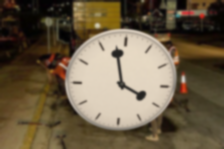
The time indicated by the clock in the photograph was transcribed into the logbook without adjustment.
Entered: 3:58
